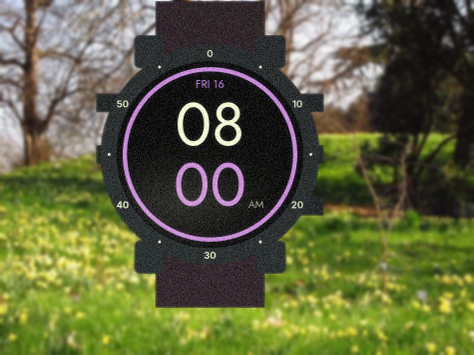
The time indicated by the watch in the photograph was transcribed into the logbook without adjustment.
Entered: 8:00
